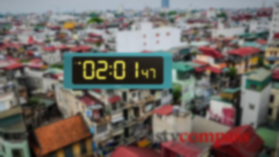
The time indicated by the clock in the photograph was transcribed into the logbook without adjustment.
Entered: 2:01
